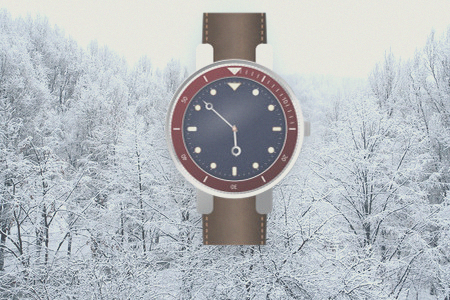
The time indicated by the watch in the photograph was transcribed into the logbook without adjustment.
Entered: 5:52
